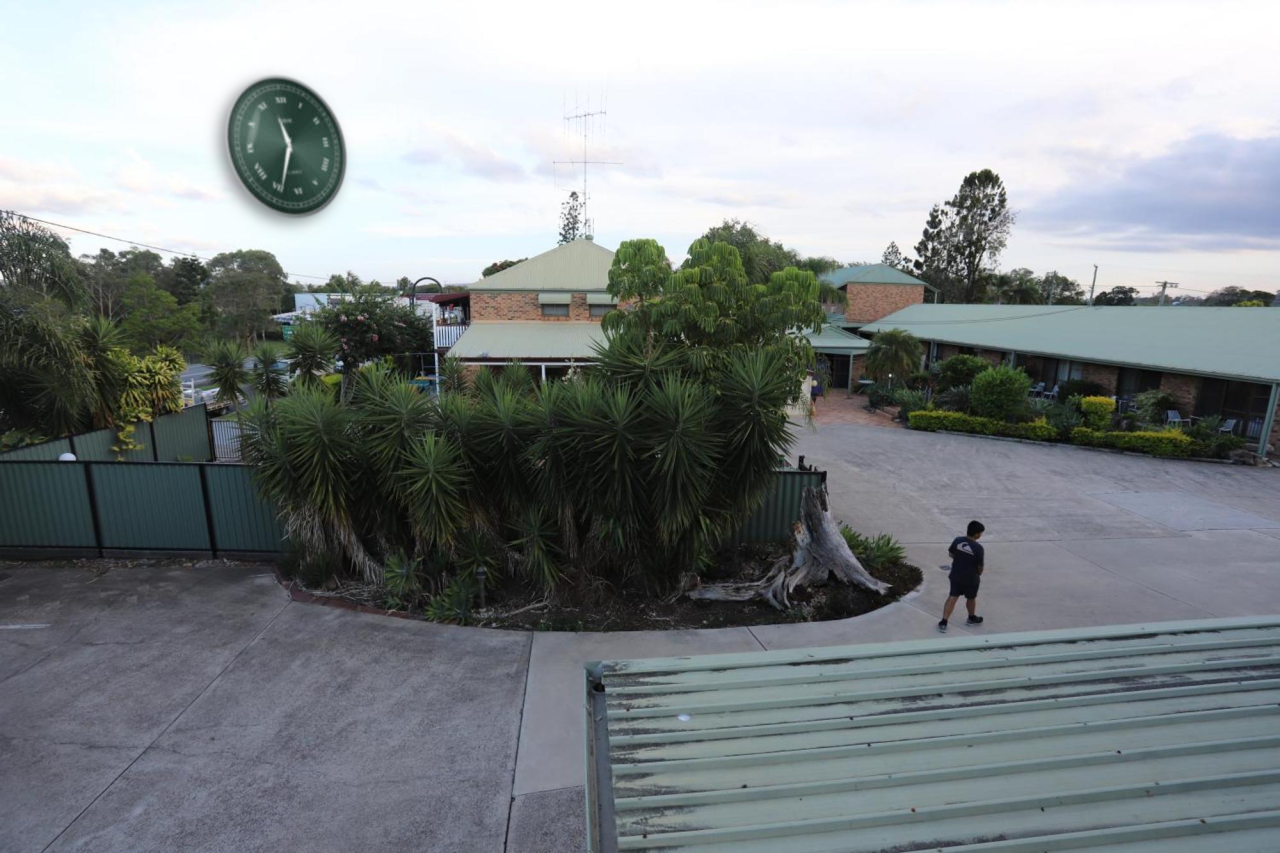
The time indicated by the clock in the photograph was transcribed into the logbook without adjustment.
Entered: 11:34
